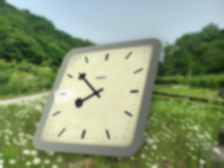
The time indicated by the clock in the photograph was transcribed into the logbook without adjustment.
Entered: 7:52
